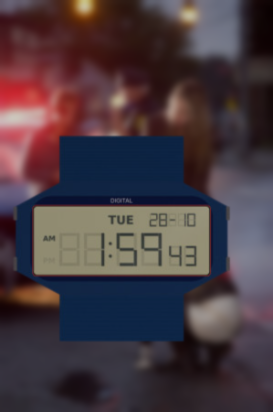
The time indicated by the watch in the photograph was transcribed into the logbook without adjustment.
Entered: 1:59:43
